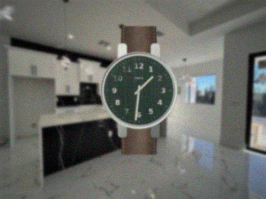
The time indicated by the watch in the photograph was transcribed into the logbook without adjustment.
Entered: 1:31
